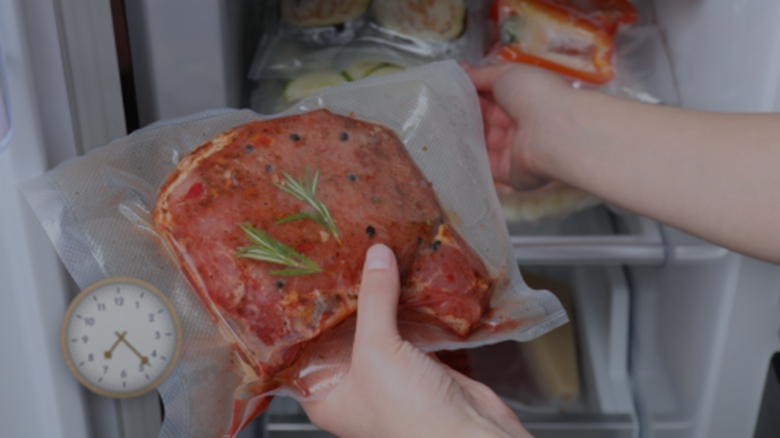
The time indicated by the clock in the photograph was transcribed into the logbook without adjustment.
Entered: 7:23
